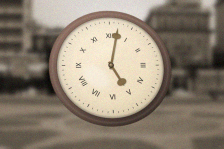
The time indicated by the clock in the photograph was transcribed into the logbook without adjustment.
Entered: 5:02
